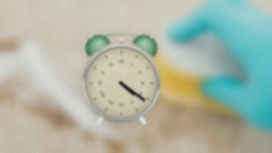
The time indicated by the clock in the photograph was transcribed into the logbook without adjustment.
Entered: 4:21
